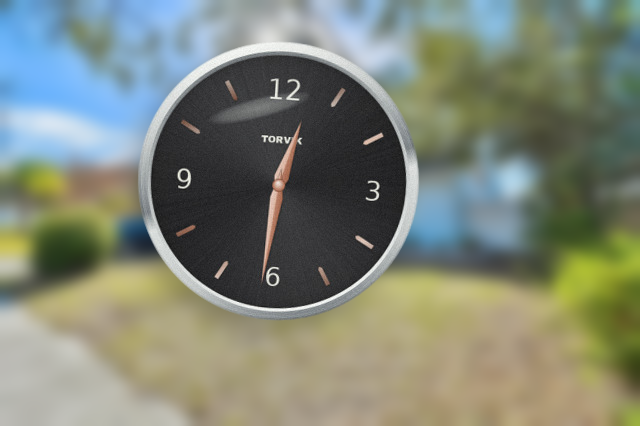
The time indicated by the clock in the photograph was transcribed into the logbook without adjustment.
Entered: 12:31
